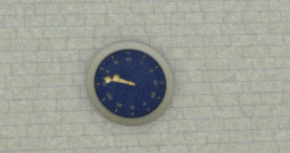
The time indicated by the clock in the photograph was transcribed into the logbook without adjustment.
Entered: 9:47
